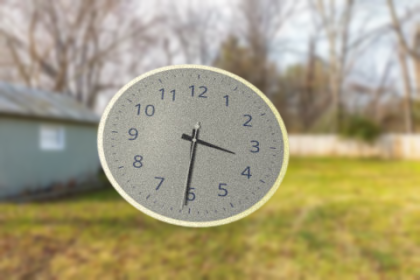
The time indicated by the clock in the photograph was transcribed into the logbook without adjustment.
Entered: 3:30:31
